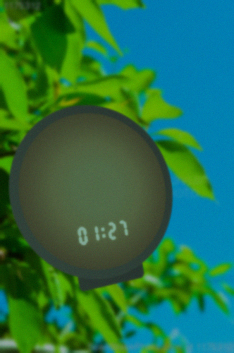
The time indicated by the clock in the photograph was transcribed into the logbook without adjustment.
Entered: 1:27
